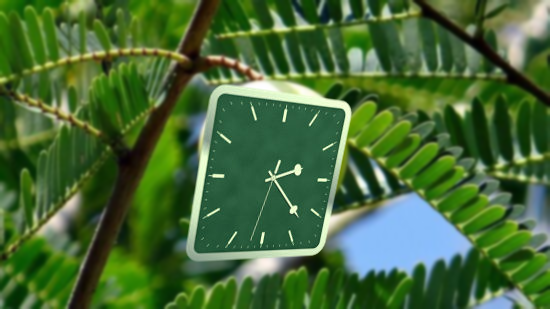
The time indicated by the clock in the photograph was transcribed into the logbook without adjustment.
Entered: 2:22:32
